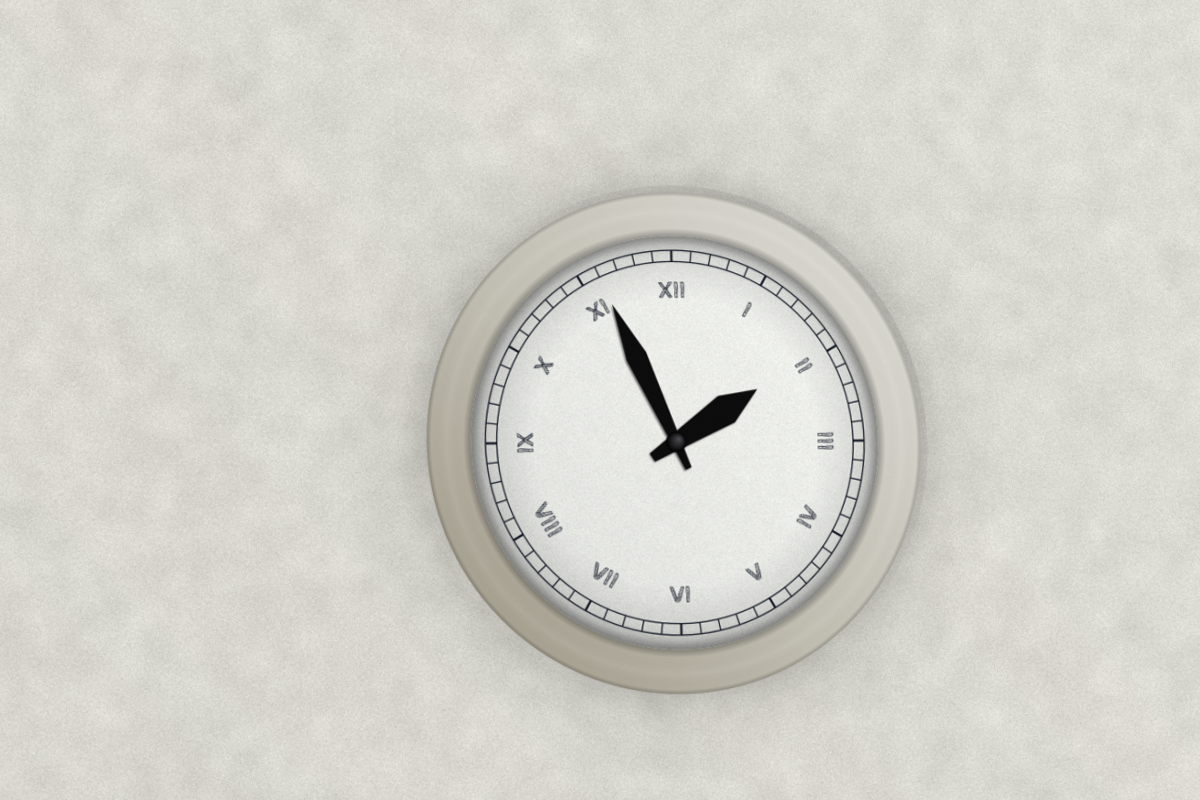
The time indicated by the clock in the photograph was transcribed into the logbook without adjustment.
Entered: 1:56
